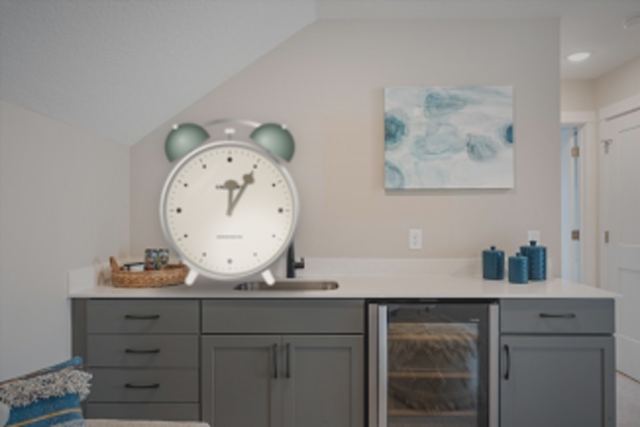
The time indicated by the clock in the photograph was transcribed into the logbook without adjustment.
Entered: 12:05
